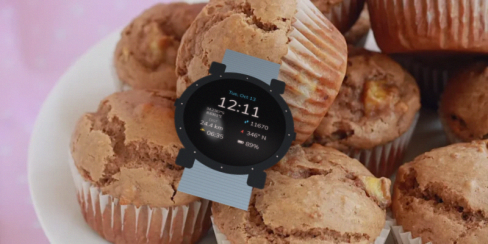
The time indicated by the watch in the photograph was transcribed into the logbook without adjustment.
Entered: 12:11
